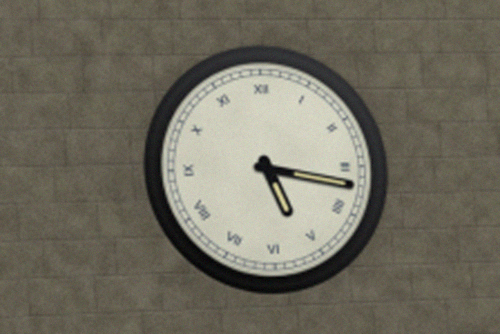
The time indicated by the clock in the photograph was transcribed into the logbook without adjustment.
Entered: 5:17
